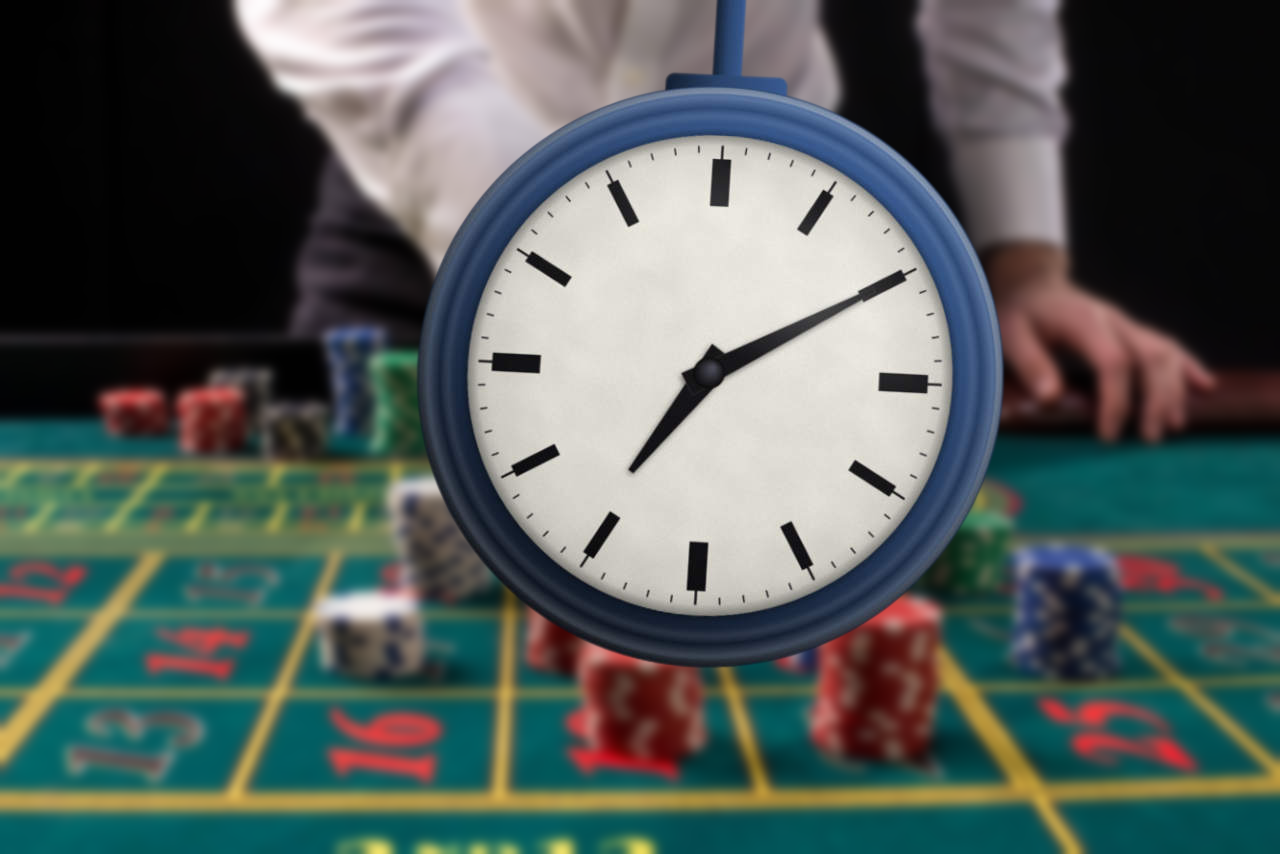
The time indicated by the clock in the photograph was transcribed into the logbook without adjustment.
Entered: 7:10
